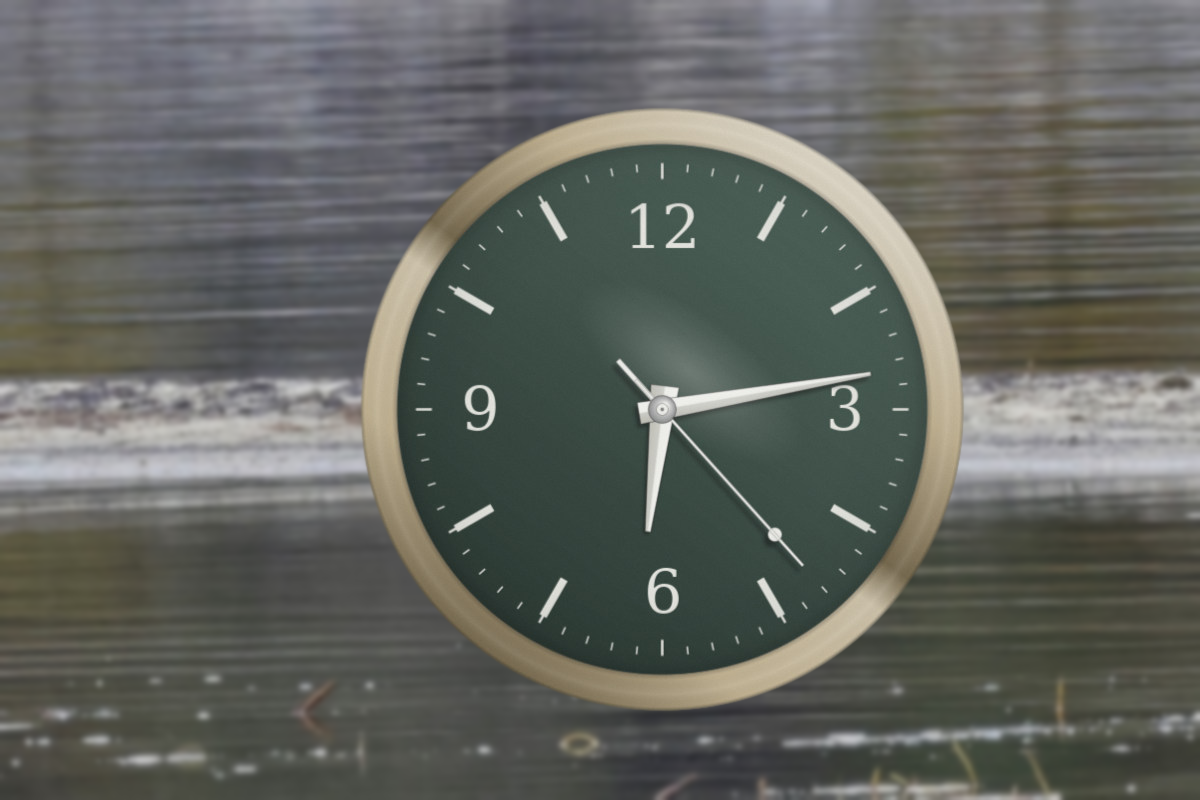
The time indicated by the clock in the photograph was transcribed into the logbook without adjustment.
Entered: 6:13:23
